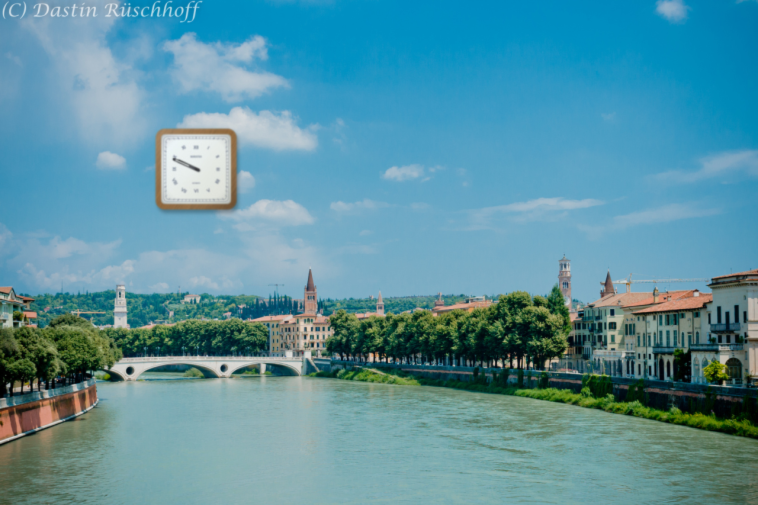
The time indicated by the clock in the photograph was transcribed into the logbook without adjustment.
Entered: 9:49
